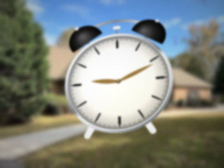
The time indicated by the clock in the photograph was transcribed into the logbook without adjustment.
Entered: 9:11
